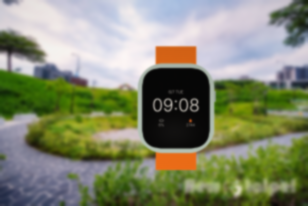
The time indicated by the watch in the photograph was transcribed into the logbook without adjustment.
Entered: 9:08
